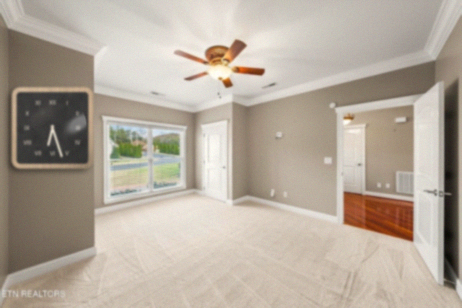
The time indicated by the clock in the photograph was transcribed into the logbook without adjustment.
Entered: 6:27
